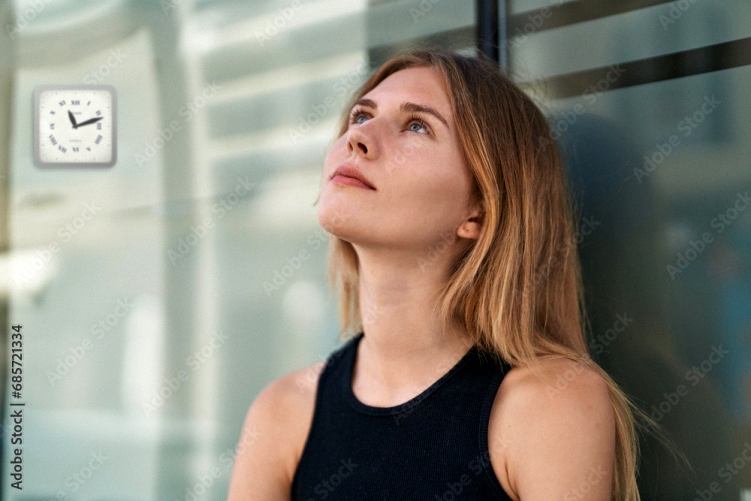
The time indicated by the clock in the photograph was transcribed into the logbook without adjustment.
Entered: 11:12
